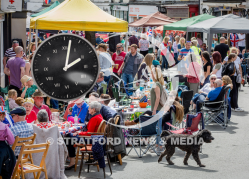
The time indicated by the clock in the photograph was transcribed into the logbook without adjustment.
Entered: 2:02
